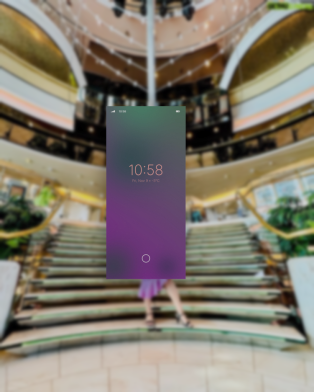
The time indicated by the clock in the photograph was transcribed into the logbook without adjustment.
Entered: 10:58
